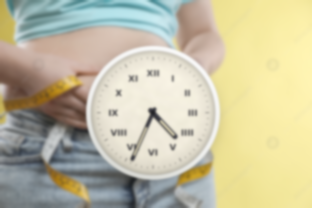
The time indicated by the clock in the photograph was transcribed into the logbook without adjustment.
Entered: 4:34
